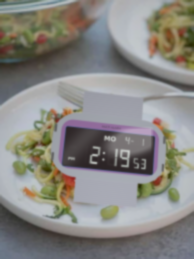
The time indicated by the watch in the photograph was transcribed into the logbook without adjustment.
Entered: 2:19:53
